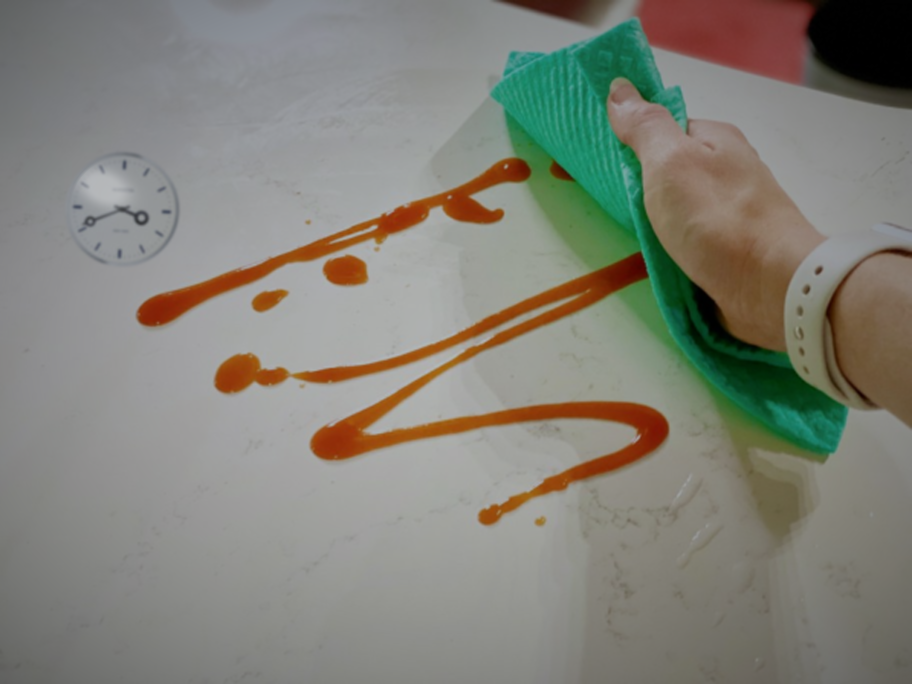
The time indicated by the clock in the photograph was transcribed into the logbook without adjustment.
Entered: 3:41
